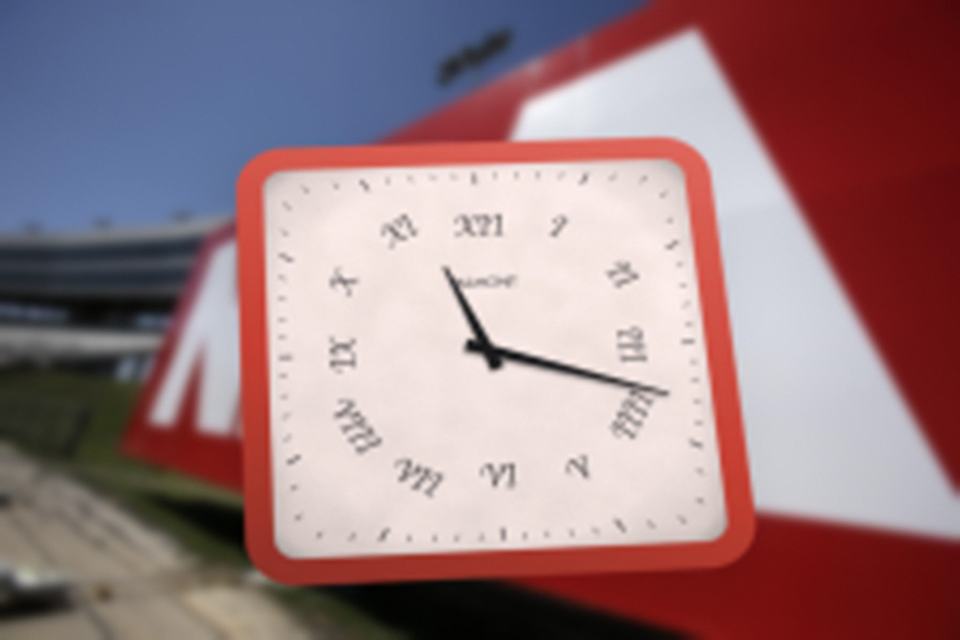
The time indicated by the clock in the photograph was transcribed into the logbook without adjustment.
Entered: 11:18
